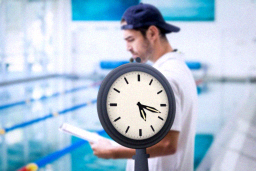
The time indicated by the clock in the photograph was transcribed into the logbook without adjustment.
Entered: 5:18
